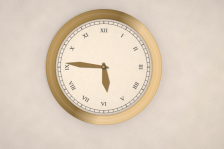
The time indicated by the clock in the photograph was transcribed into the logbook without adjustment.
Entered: 5:46
